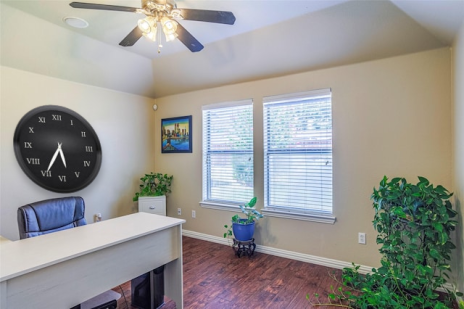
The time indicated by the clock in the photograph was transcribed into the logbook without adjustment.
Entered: 5:35
